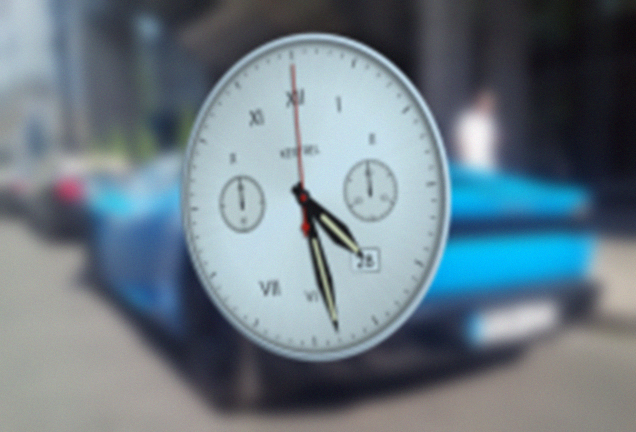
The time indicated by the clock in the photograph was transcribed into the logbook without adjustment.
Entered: 4:28
